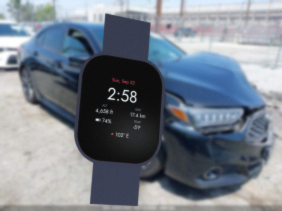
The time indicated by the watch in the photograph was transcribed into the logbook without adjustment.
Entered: 2:58
